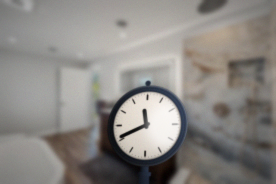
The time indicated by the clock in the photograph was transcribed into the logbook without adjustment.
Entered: 11:41
